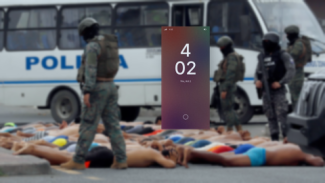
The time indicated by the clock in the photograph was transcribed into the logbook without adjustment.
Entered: 4:02
